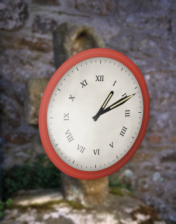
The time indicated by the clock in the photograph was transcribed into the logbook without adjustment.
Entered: 1:11
